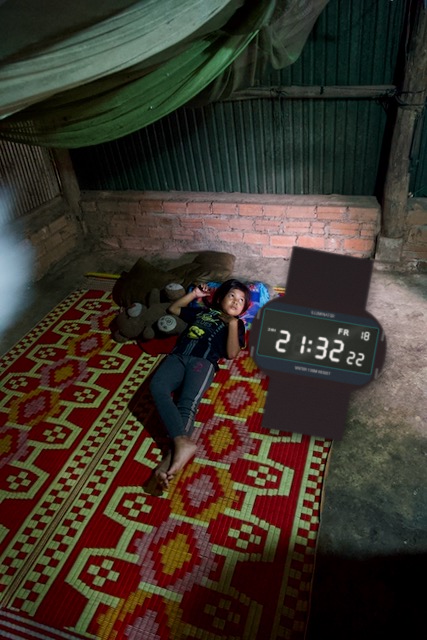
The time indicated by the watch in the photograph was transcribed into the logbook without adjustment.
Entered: 21:32:22
